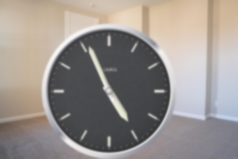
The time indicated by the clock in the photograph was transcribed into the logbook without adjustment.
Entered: 4:56
